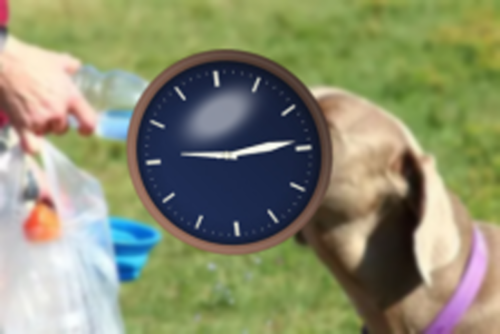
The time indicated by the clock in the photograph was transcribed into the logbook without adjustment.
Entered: 9:14
